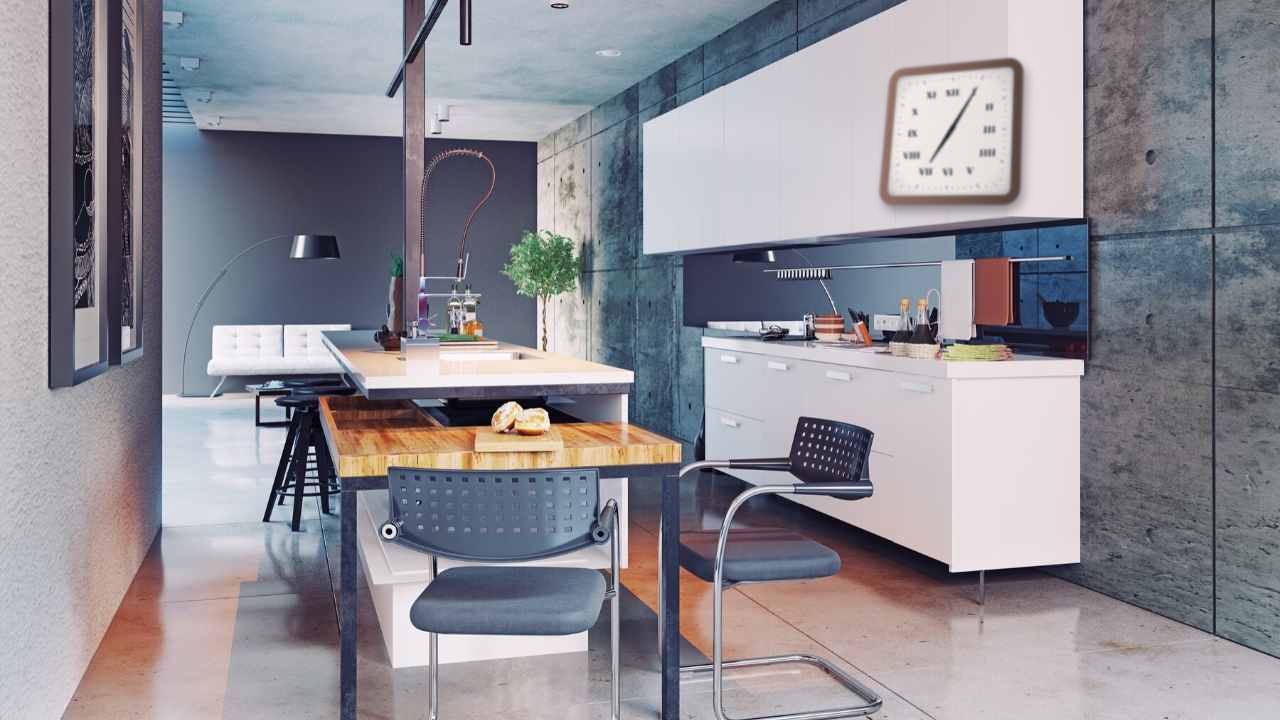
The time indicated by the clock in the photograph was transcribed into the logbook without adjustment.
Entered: 7:05
